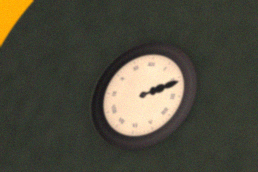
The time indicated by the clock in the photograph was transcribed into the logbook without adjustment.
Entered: 2:11
